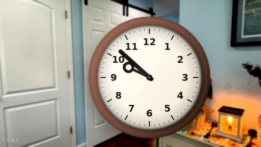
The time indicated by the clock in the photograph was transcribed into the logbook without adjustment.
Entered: 9:52
